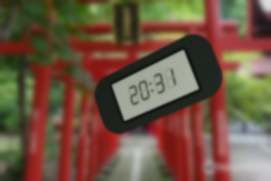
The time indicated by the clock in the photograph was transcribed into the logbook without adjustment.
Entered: 20:31
